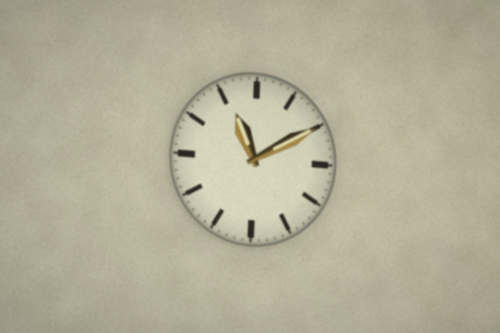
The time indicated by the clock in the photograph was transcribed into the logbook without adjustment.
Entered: 11:10
